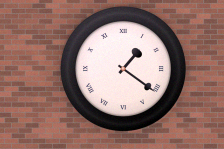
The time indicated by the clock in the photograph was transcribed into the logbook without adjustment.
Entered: 1:21
